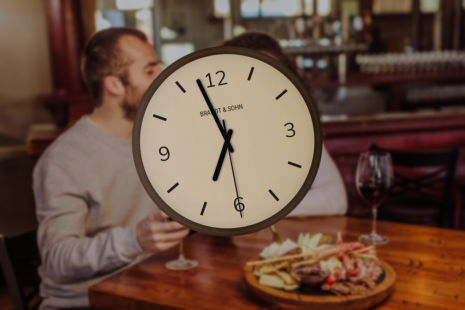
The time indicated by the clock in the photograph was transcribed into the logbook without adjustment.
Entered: 6:57:30
